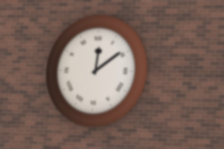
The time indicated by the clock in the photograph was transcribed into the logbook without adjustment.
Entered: 12:09
